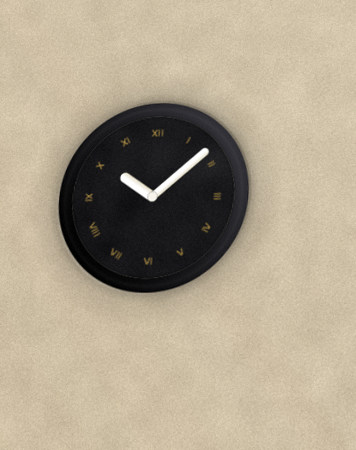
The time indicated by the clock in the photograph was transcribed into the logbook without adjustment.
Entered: 10:08
